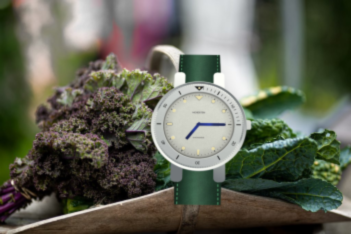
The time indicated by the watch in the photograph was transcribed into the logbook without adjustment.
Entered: 7:15
